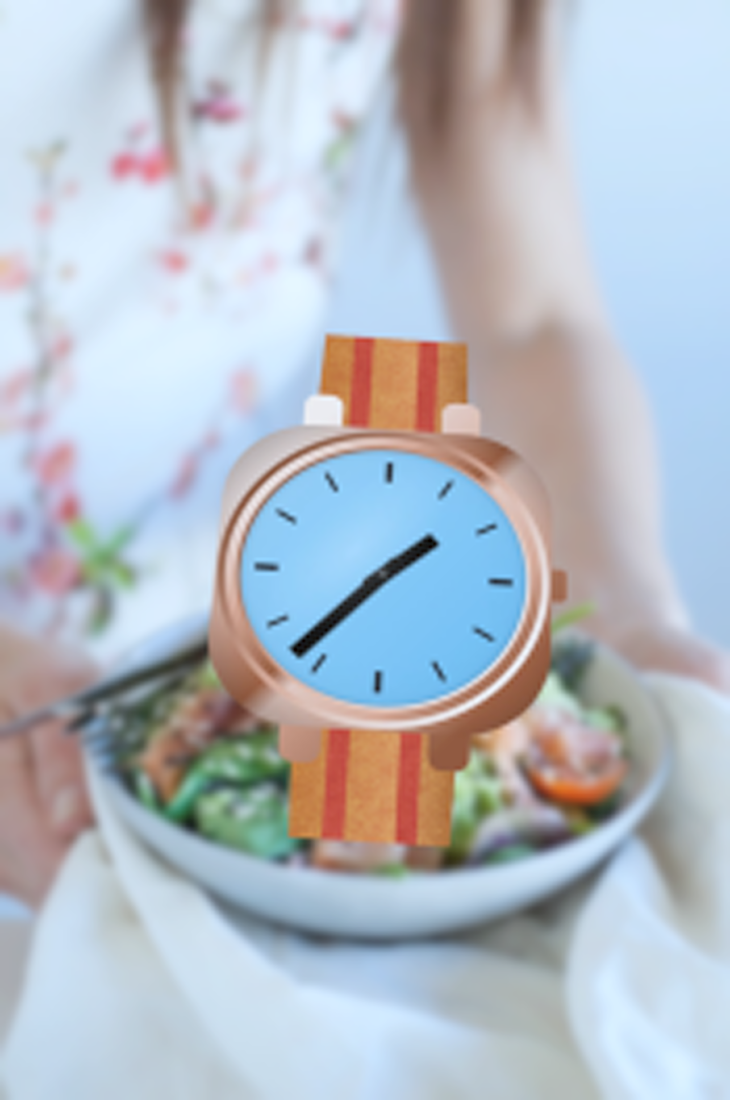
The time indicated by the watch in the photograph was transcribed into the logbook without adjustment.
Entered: 1:37
